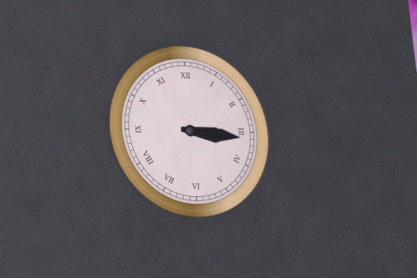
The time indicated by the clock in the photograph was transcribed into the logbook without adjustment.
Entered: 3:16
